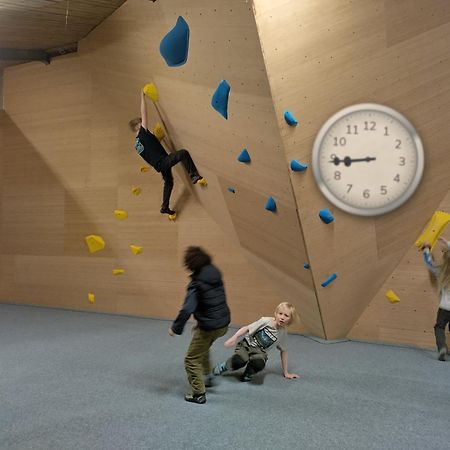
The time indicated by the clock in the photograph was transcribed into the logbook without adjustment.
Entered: 8:44
